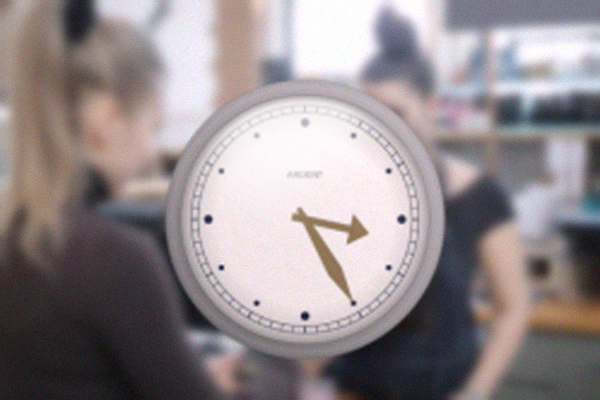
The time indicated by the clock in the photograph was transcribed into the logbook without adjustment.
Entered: 3:25
